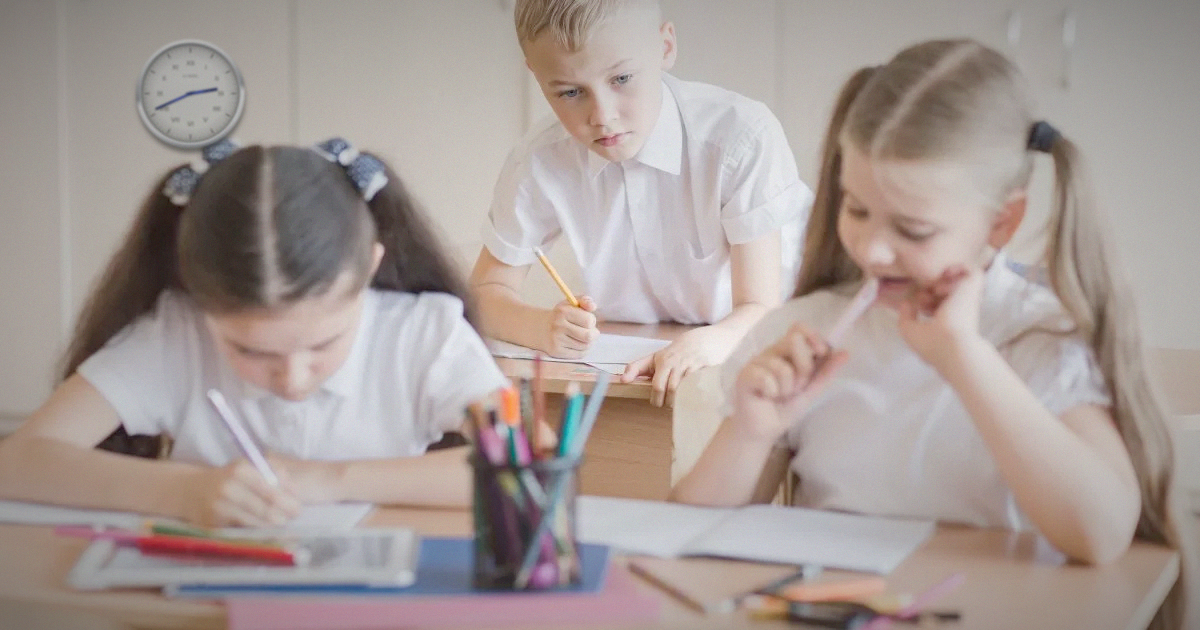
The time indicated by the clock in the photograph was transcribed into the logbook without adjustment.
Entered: 2:41
